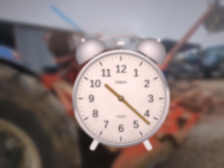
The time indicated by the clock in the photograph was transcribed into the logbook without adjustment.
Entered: 10:22
